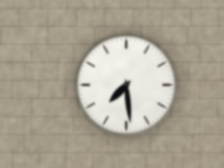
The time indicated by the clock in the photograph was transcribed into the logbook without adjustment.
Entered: 7:29
